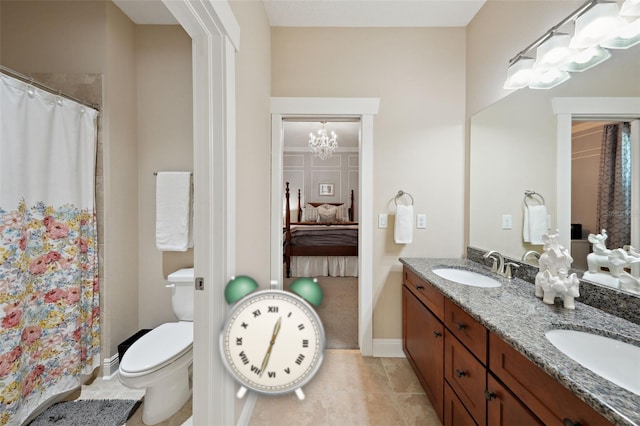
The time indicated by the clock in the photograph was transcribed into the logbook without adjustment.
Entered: 12:33
